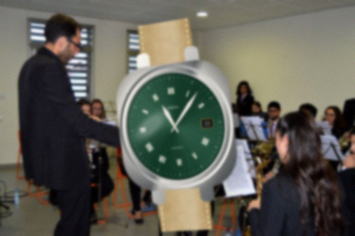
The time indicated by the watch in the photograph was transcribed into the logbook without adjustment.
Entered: 11:07
